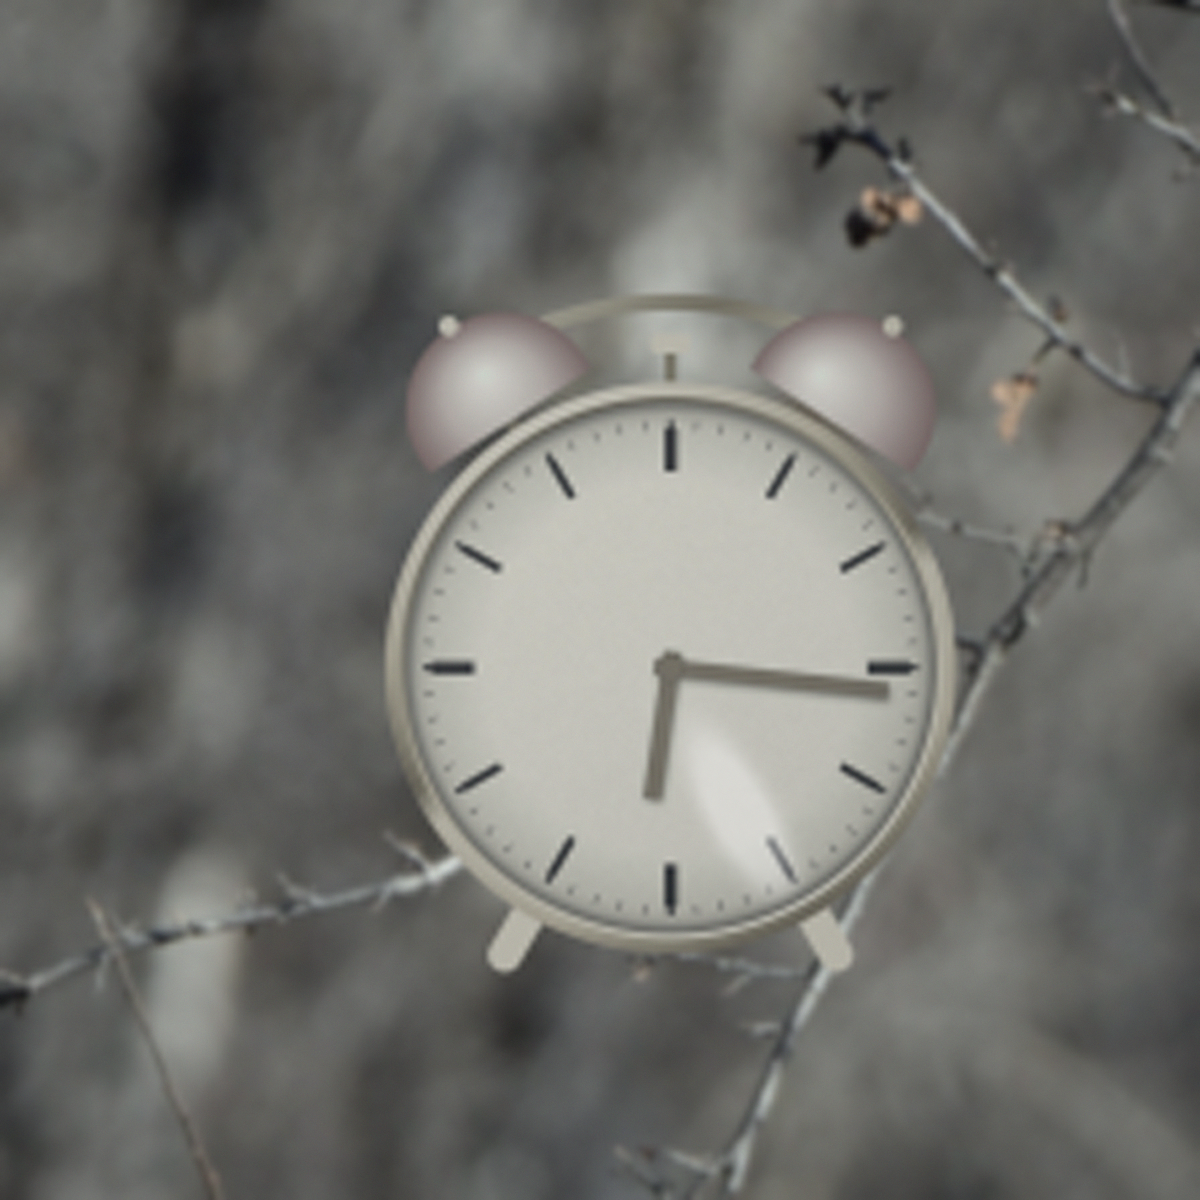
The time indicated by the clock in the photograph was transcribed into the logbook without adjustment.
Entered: 6:16
